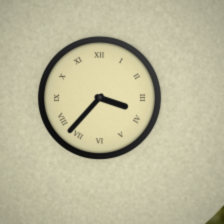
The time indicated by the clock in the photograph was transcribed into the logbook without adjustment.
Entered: 3:37
